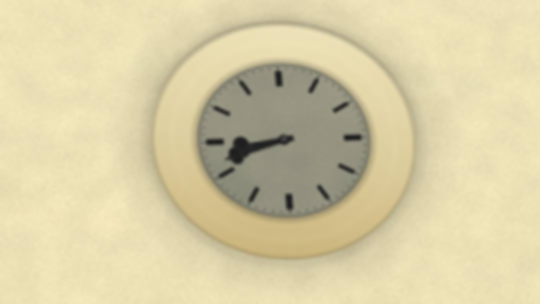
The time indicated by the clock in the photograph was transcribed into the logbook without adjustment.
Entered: 8:42
